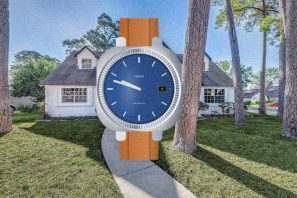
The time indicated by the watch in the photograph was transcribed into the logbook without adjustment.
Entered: 9:48
